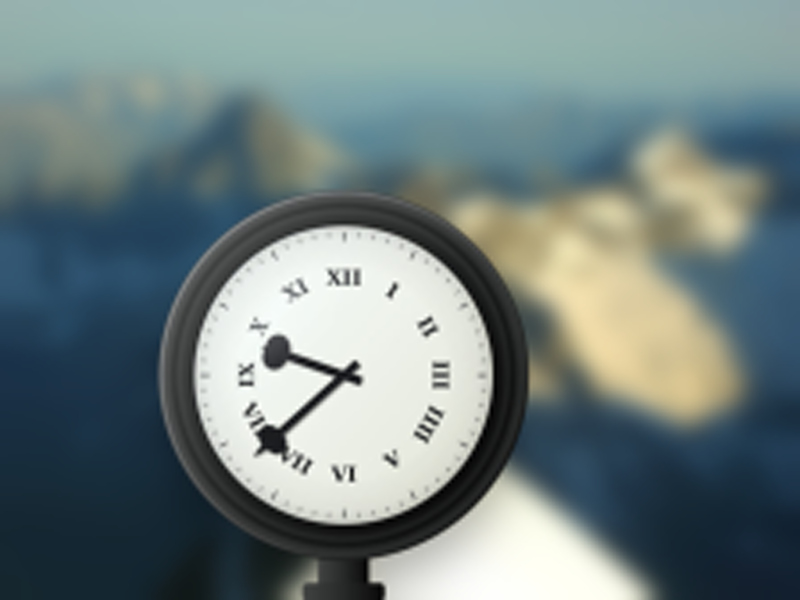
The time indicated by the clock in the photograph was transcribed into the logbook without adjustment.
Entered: 9:38
